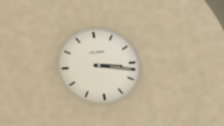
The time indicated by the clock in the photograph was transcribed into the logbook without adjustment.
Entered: 3:17
